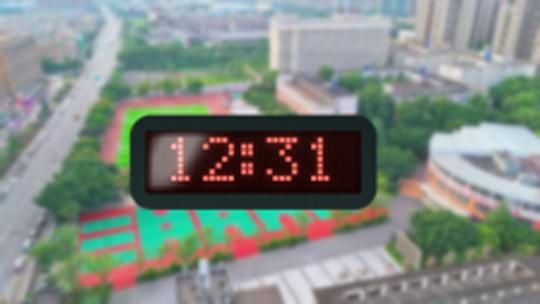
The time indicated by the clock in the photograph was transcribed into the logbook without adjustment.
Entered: 12:31
